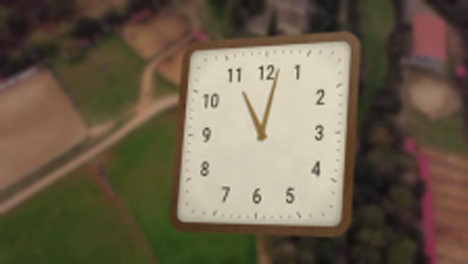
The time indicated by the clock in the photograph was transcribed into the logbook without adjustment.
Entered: 11:02
